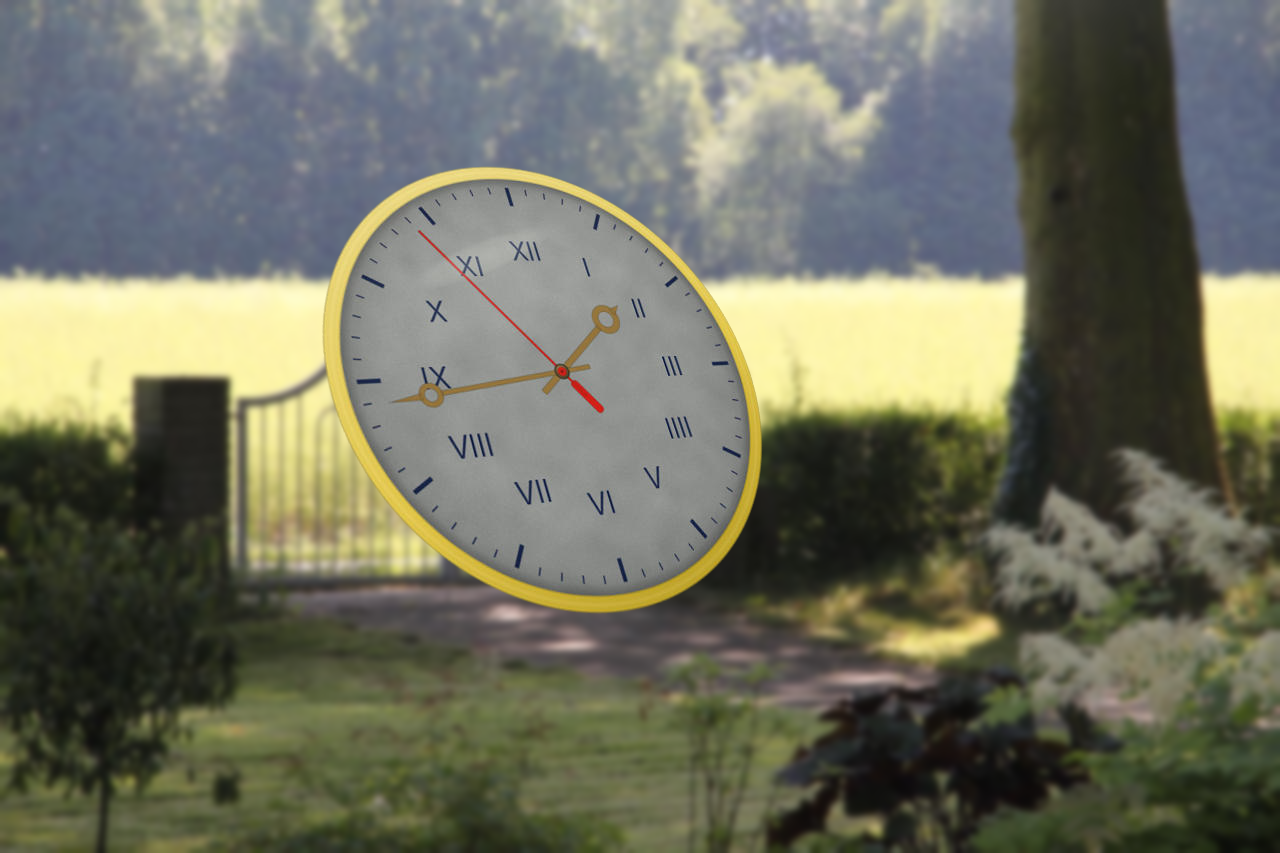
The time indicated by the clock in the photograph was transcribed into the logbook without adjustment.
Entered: 1:43:54
